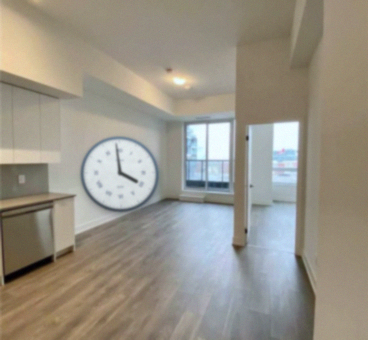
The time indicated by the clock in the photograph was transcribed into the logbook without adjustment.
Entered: 3:59
